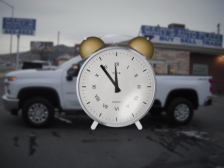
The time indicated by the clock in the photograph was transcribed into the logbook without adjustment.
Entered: 11:54
